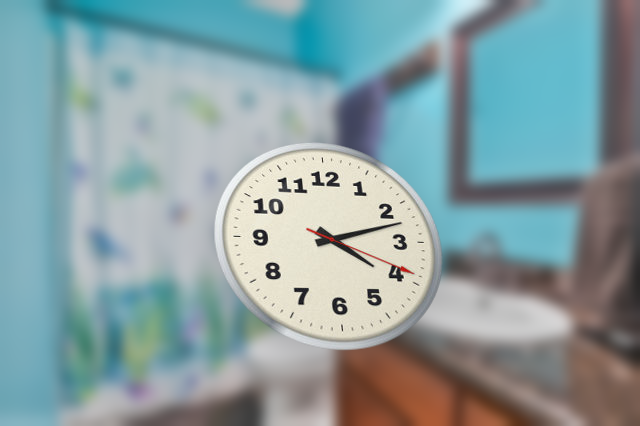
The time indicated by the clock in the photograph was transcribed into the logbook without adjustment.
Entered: 4:12:19
